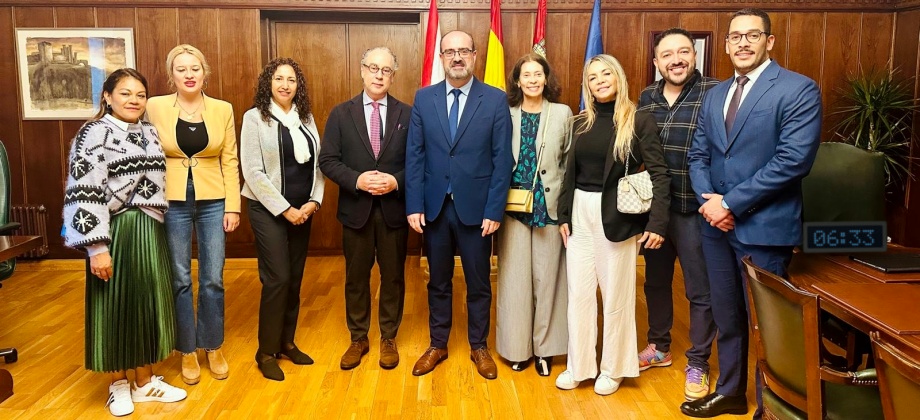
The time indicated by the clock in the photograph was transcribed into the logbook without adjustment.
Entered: 6:33
